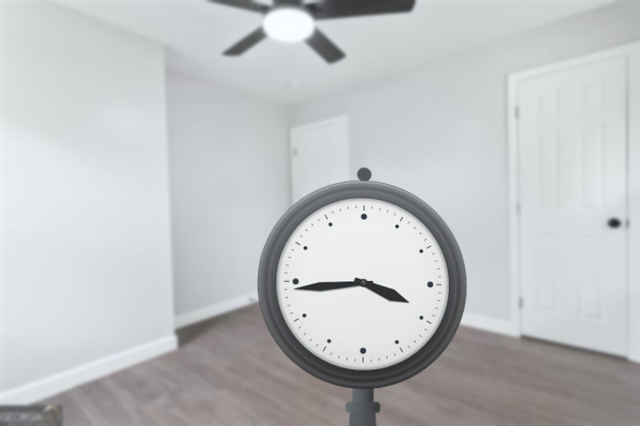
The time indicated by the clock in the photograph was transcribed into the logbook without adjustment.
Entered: 3:44
